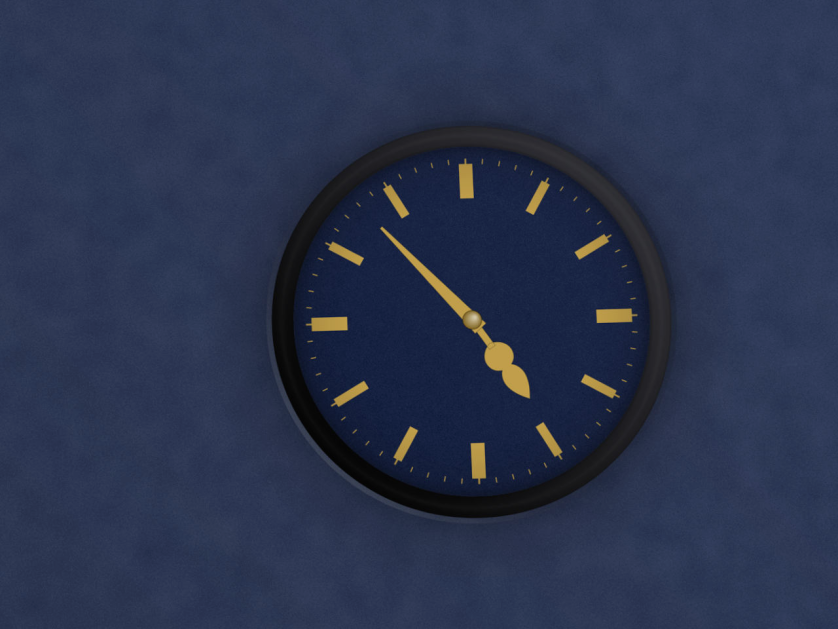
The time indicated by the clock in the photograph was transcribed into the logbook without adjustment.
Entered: 4:53
